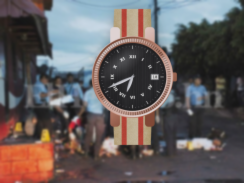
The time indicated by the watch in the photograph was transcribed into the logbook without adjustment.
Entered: 6:41
